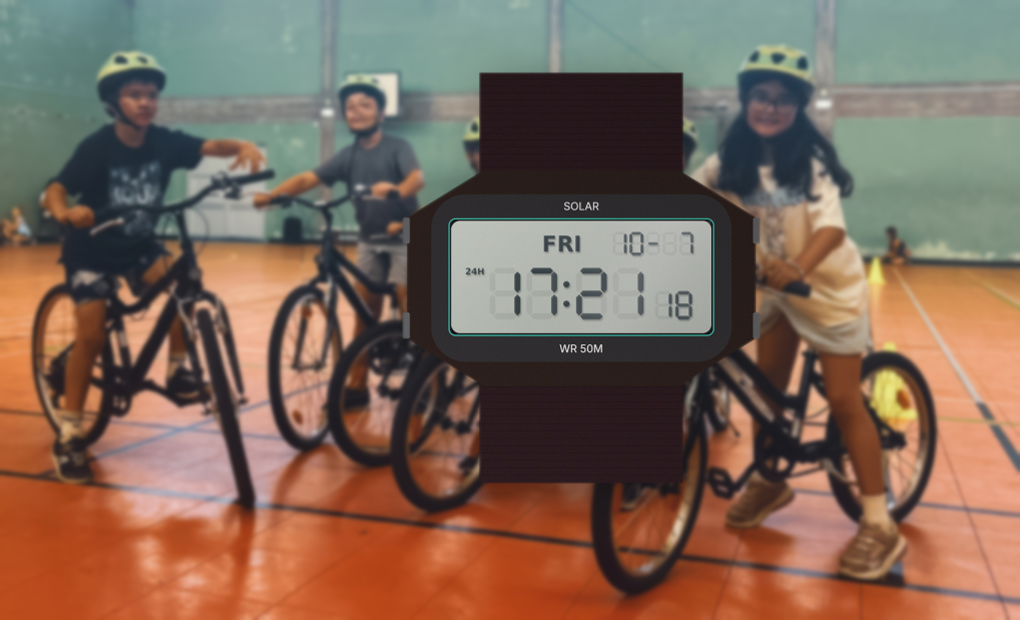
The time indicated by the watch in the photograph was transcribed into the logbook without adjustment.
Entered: 17:21:18
